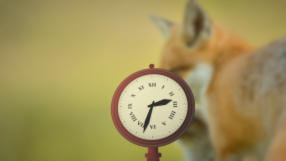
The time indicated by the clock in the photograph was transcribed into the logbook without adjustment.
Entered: 2:33
